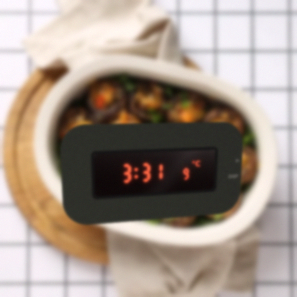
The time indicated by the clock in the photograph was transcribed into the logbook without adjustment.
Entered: 3:31
